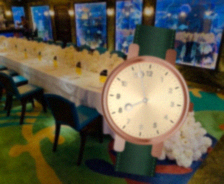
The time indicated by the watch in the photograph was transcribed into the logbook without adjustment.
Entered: 7:57
